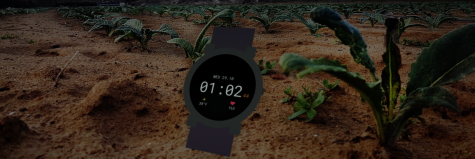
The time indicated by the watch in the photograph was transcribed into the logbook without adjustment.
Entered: 1:02
